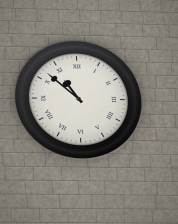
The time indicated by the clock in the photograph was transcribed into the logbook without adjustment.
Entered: 10:52
